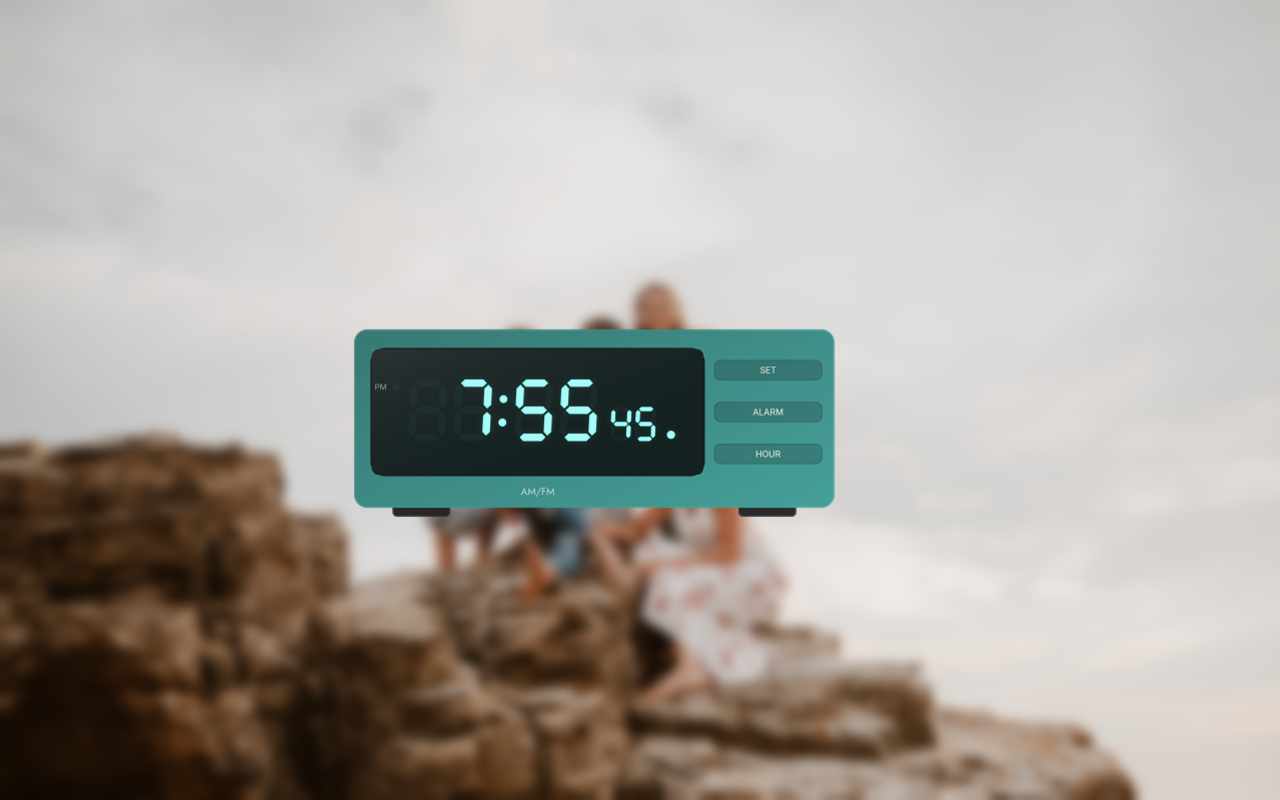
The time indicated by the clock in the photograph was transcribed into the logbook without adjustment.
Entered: 7:55:45
